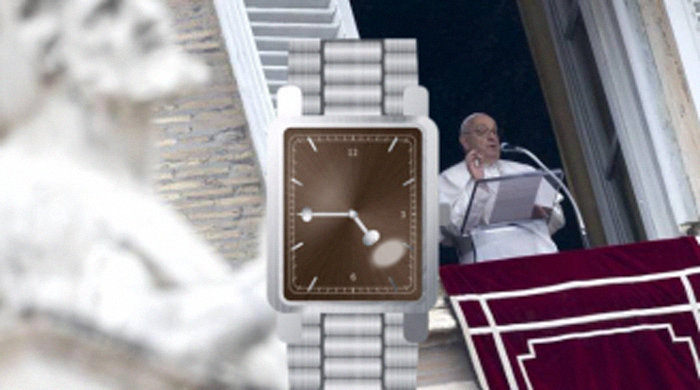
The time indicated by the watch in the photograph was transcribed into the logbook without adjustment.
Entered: 4:45
